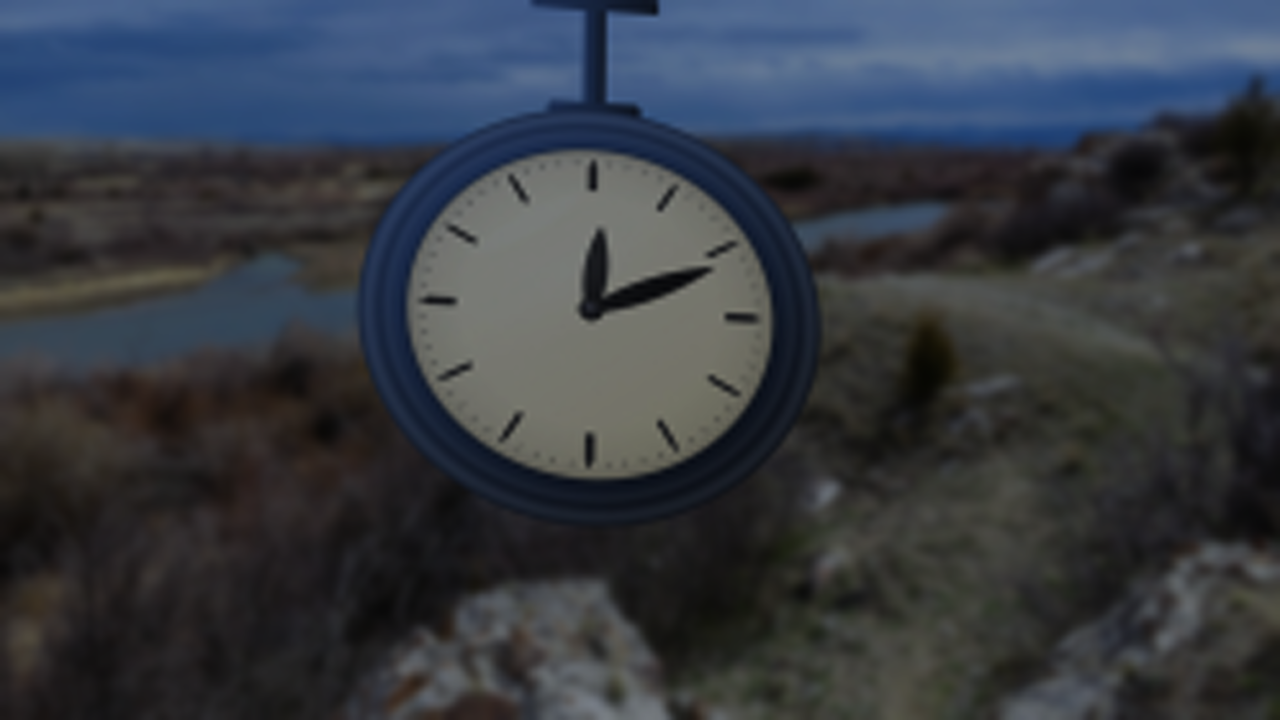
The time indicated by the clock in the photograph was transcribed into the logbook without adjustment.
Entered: 12:11
